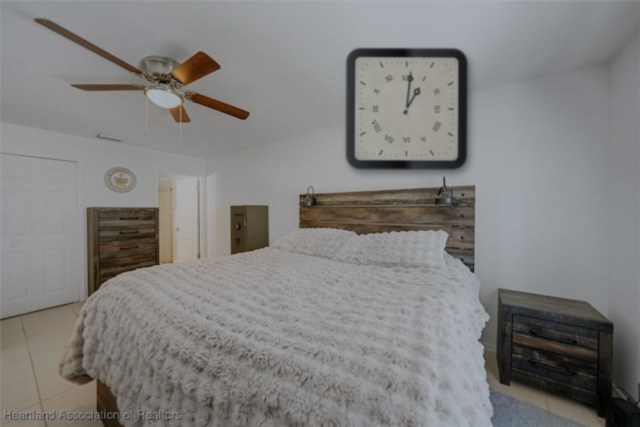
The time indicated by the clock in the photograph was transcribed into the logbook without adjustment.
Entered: 1:01
